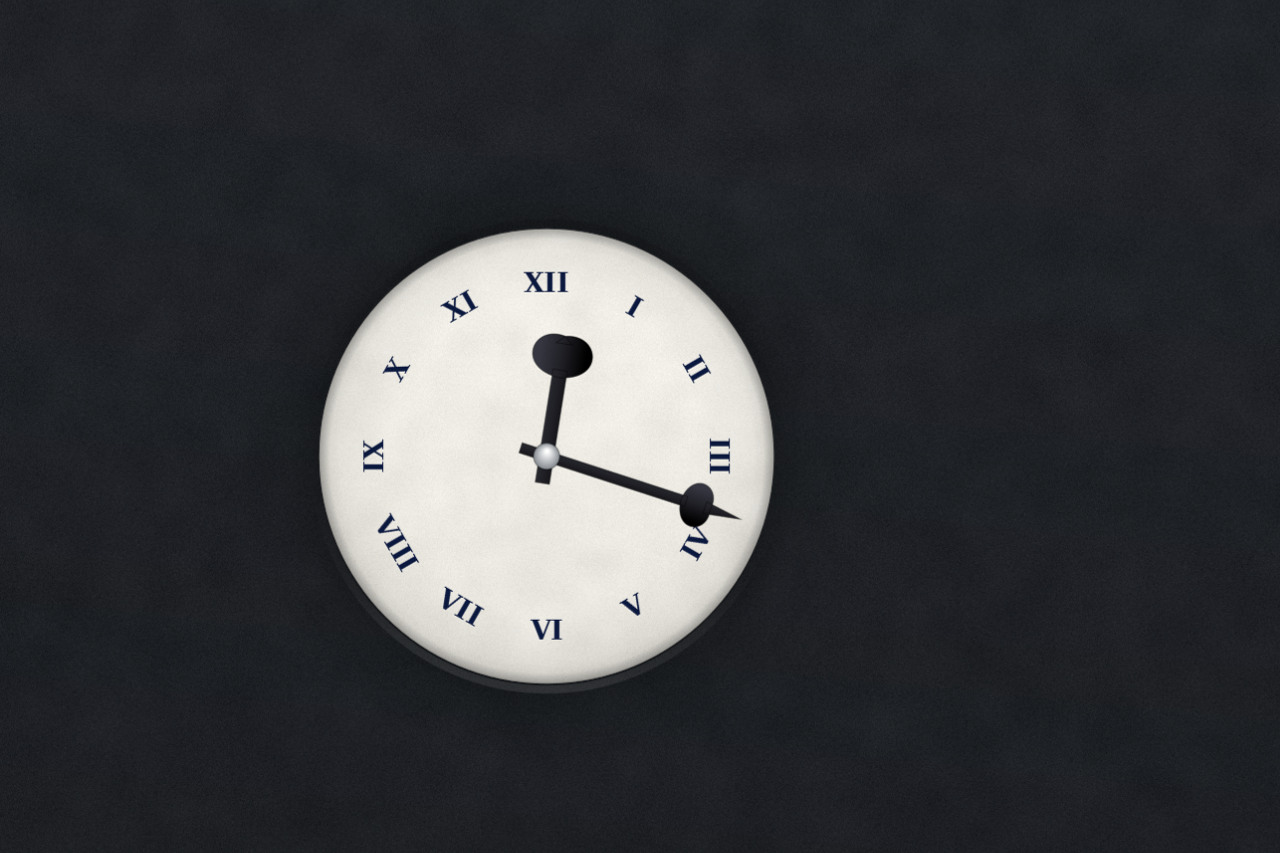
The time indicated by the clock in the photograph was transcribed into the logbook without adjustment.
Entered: 12:18
